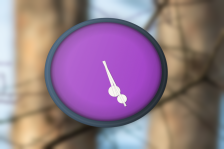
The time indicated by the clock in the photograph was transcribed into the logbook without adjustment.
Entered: 5:26
